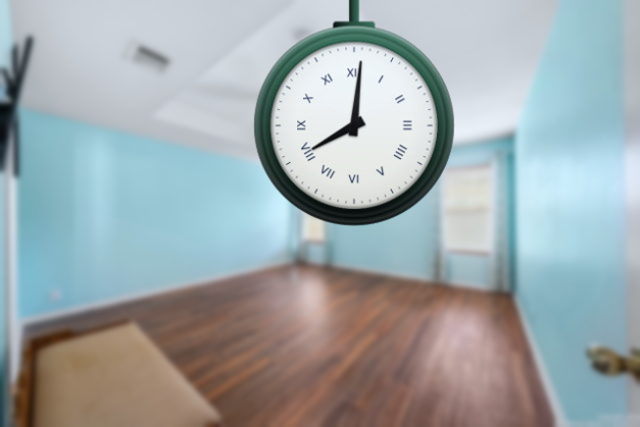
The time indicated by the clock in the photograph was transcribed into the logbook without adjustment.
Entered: 8:01
